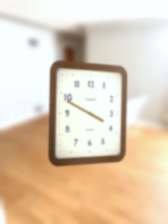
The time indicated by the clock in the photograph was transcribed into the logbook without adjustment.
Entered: 3:49
